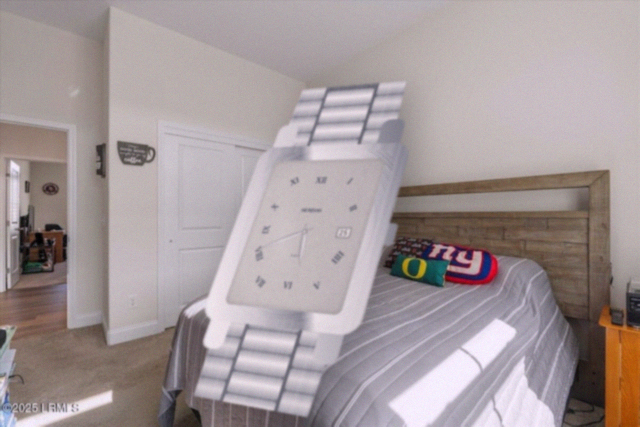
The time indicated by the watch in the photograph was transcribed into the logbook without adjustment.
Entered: 5:41
